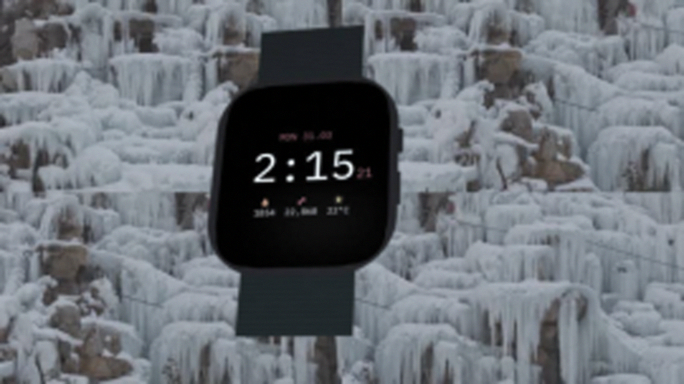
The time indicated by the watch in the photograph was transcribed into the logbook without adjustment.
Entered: 2:15
